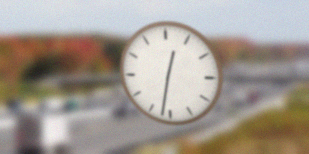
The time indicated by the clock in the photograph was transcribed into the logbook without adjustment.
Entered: 12:32
